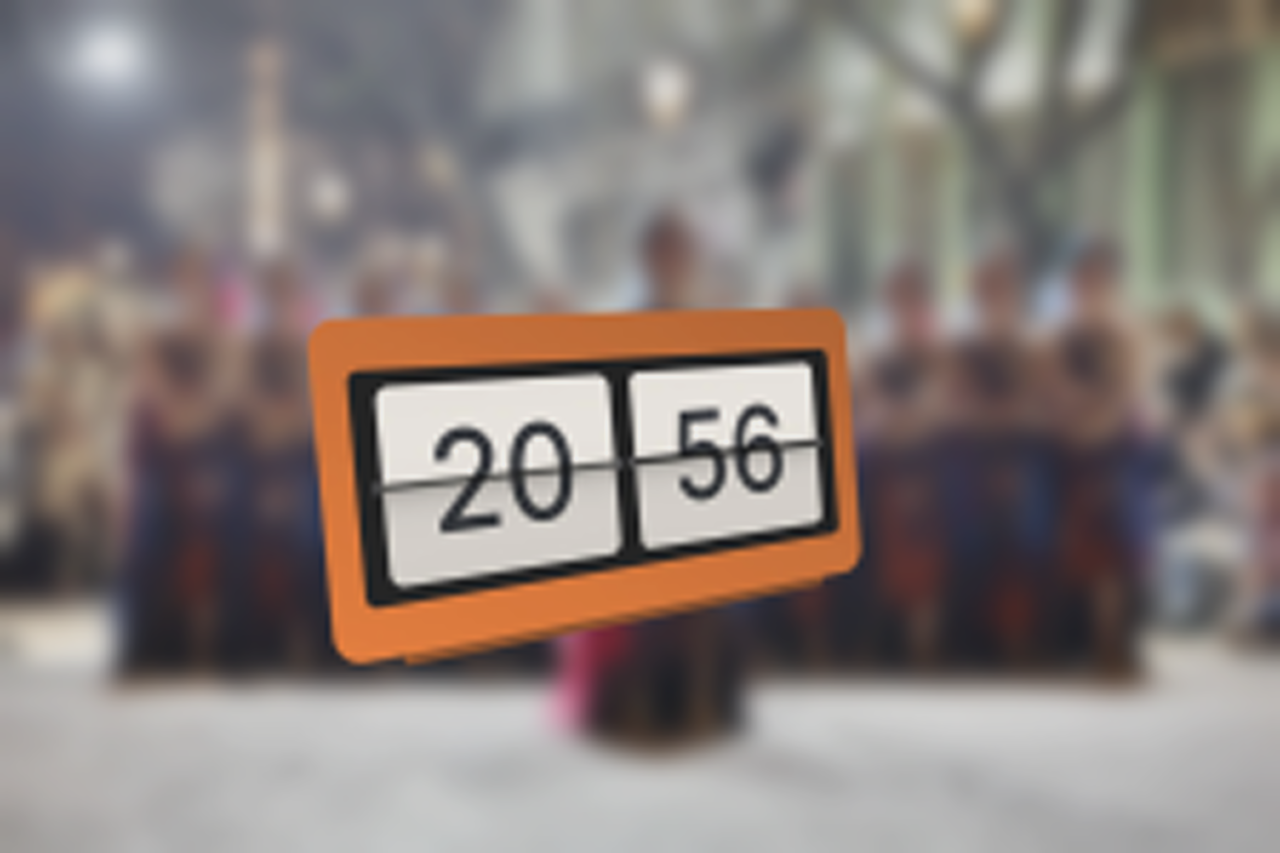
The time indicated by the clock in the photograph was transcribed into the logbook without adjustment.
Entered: 20:56
